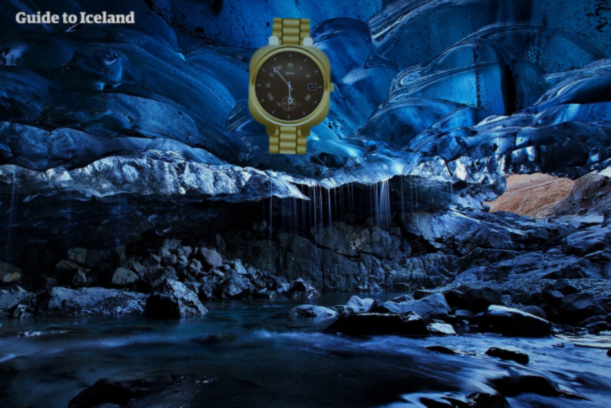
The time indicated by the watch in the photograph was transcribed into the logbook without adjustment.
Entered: 5:53
